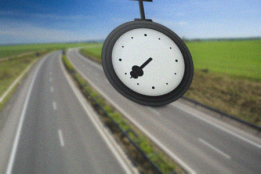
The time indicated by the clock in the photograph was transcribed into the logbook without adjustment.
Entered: 7:38
